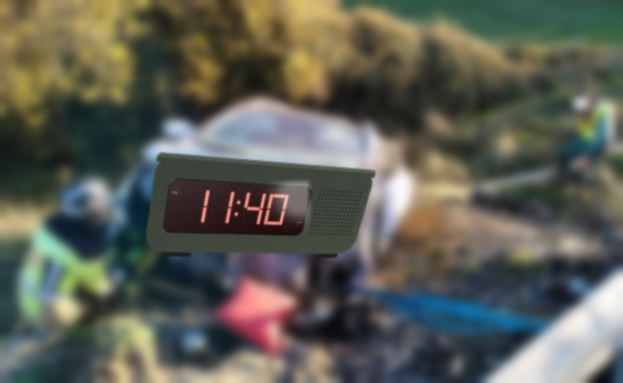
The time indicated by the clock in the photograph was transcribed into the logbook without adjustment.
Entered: 11:40
